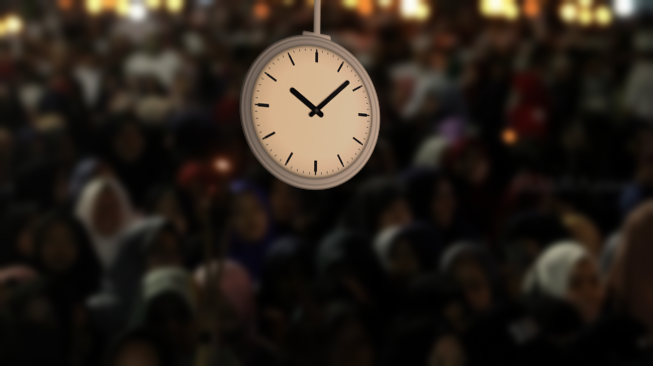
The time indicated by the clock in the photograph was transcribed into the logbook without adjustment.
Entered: 10:08
